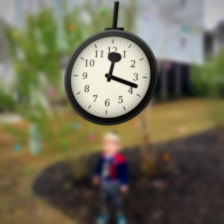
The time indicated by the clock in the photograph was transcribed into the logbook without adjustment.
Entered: 12:18
